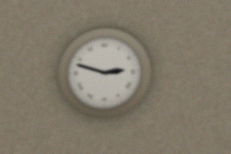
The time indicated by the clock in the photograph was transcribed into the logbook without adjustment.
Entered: 2:48
